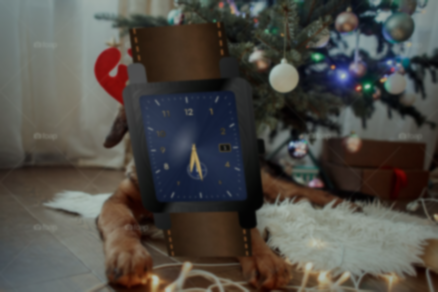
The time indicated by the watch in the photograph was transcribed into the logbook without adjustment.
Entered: 6:29
